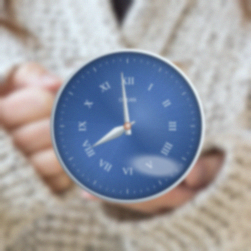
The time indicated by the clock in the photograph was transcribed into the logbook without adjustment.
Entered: 7:59
